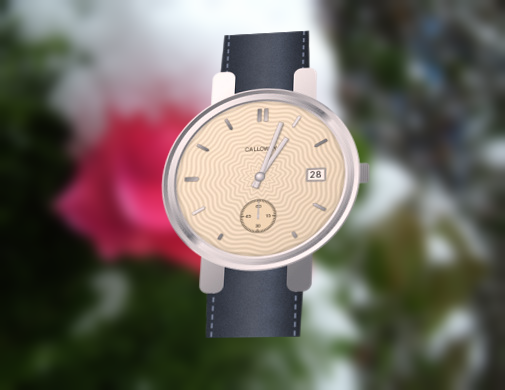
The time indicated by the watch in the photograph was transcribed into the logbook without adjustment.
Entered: 1:03
